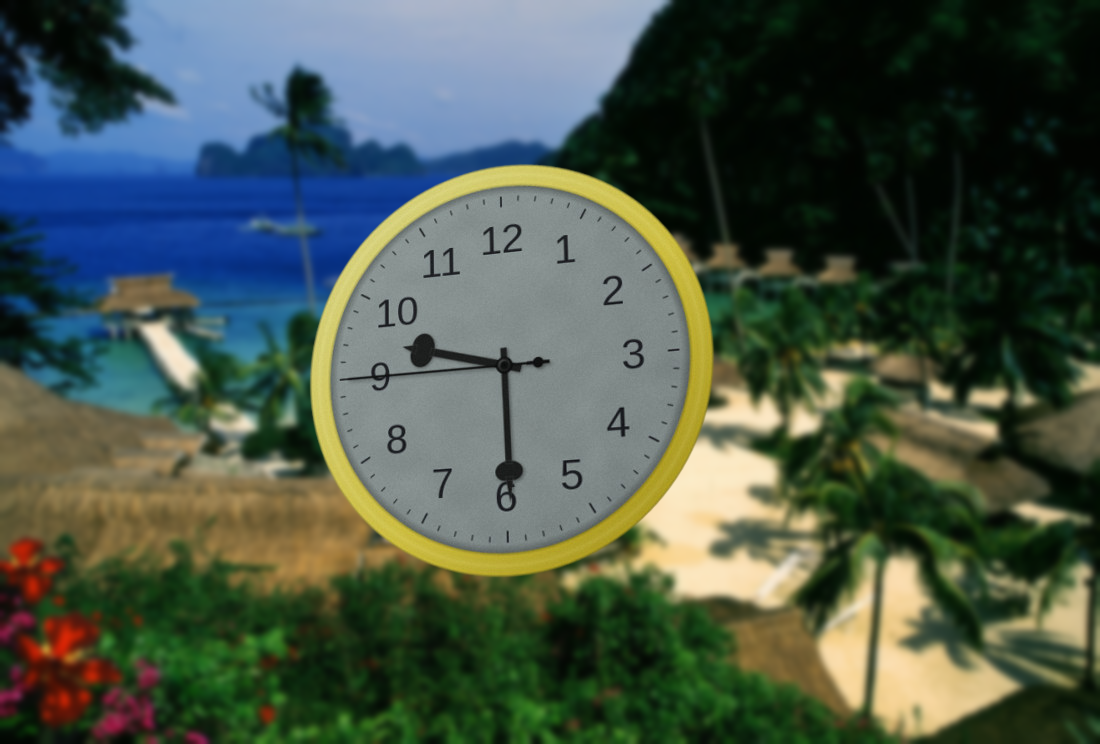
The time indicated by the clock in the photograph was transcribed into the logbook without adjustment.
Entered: 9:29:45
